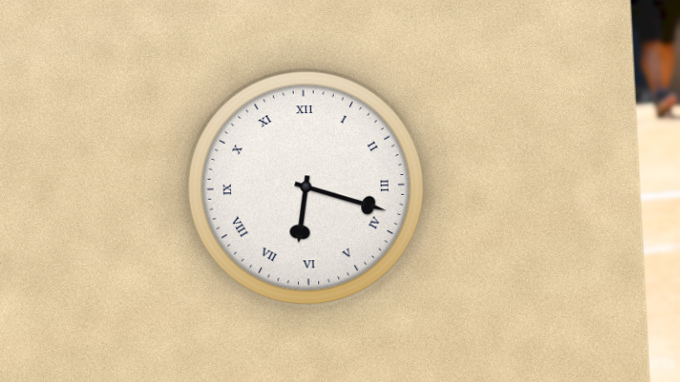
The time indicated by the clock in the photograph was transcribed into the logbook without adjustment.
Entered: 6:18
